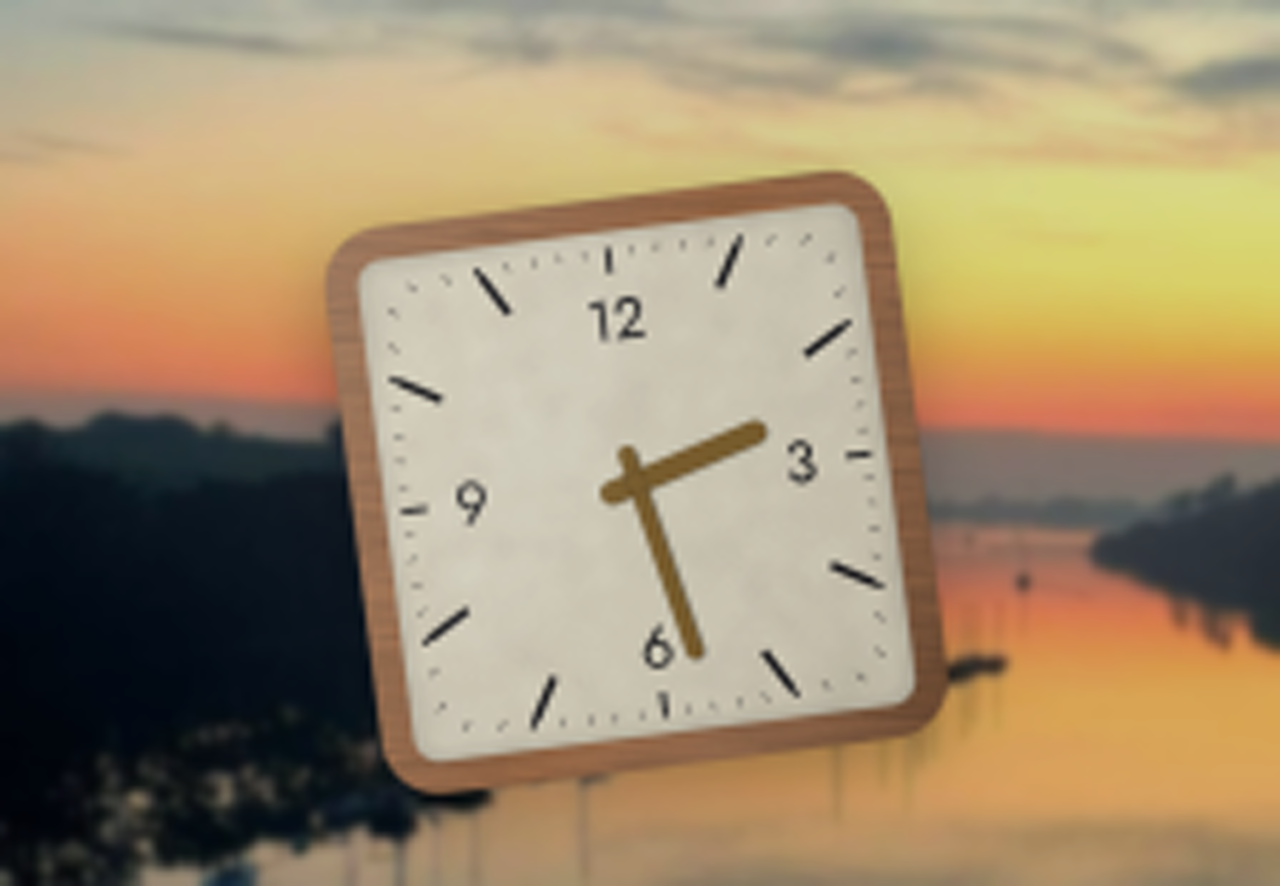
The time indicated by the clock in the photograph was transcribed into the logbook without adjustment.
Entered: 2:28
